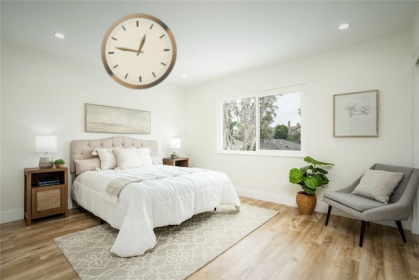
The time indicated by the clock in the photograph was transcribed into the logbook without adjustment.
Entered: 12:47
